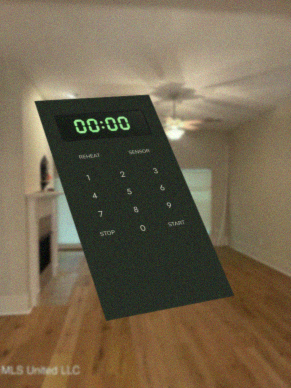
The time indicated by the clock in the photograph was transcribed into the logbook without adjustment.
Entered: 0:00
